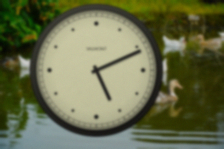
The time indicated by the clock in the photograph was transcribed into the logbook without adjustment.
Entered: 5:11
